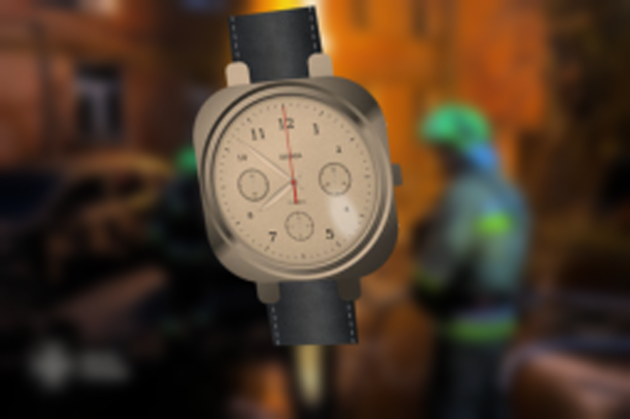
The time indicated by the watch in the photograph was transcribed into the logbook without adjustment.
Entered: 7:52
